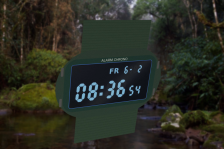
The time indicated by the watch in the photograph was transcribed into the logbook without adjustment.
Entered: 8:36:54
